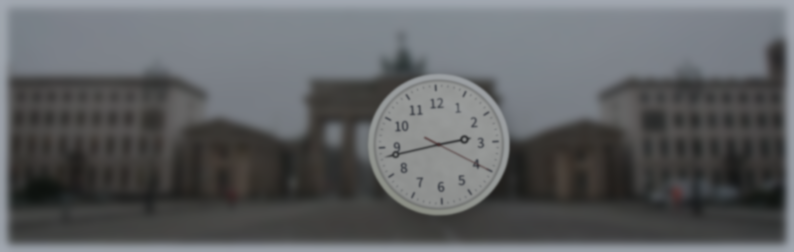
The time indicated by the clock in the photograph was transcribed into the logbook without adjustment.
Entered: 2:43:20
